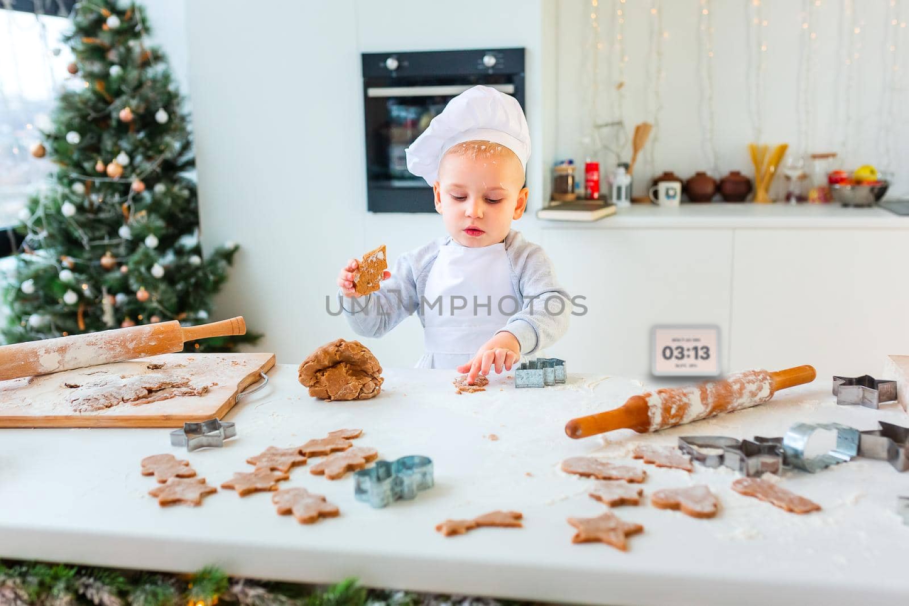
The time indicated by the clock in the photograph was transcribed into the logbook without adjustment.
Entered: 3:13
